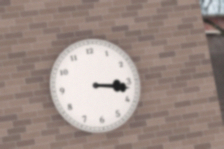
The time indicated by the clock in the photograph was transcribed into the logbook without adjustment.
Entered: 3:17
